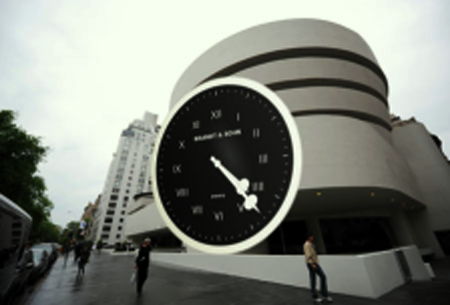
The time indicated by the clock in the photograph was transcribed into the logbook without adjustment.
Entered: 4:23
